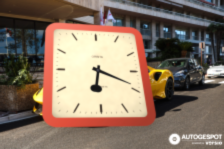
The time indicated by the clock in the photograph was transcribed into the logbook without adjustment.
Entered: 6:19
